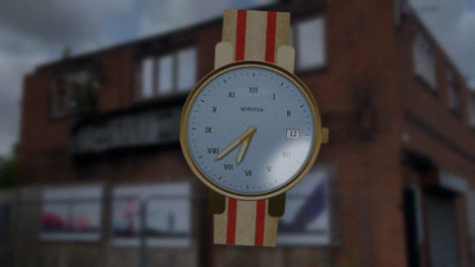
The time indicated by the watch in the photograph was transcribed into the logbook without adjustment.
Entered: 6:38
